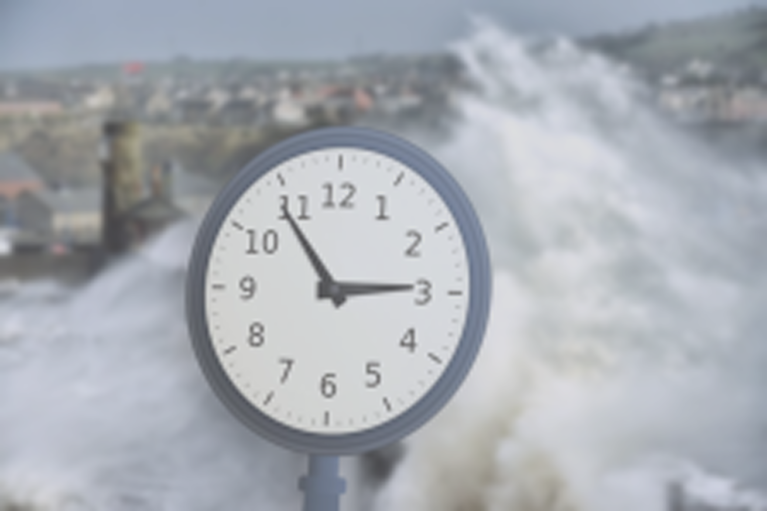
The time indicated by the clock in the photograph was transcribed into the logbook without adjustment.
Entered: 2:54
